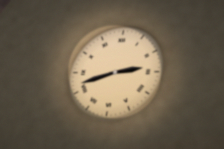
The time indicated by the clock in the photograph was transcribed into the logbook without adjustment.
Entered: 2:42
